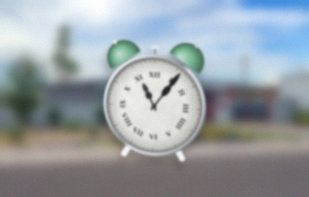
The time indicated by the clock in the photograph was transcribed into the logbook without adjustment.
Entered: 11:06
